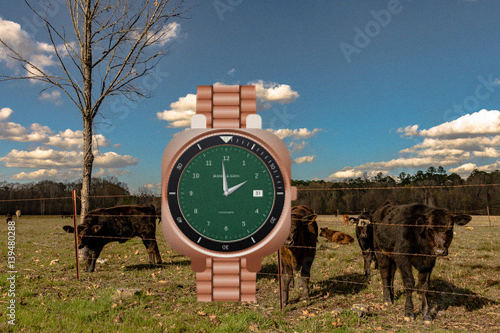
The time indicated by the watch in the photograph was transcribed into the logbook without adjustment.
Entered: 1:59
